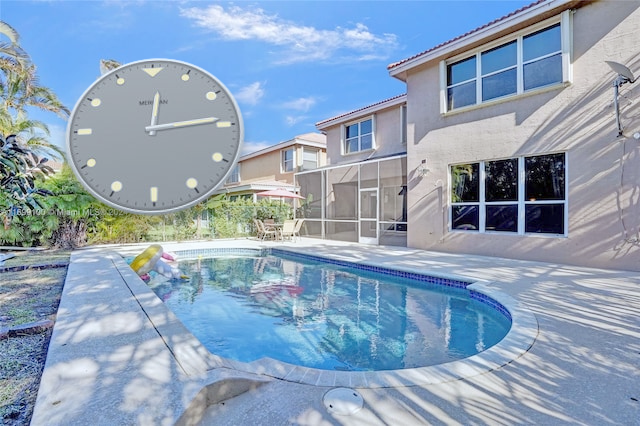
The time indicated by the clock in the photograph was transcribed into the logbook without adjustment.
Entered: 12:14
